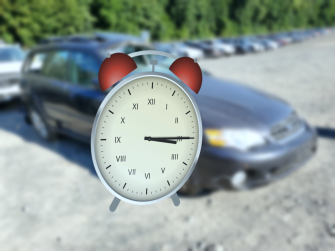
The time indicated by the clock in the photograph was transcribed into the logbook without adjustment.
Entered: 3:15
